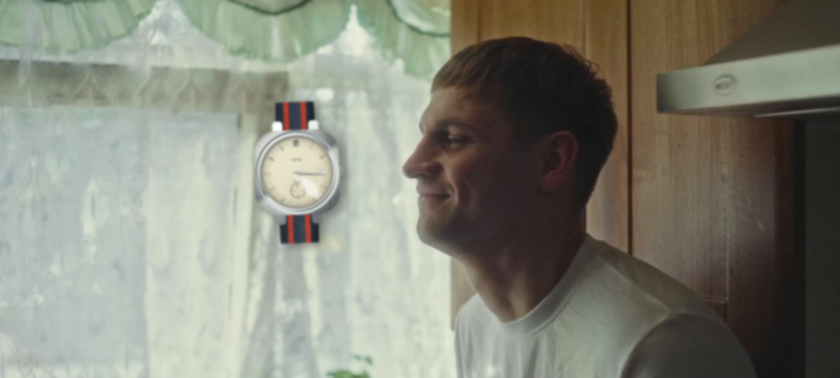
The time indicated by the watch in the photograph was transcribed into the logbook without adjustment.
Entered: 3:16
